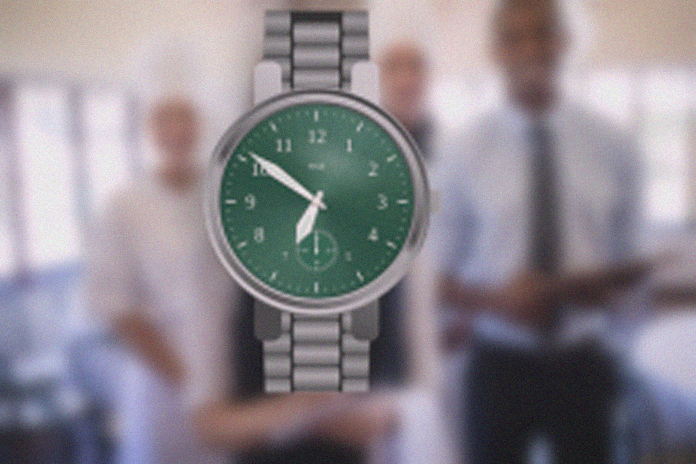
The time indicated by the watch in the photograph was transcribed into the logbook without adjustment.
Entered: 6:51
